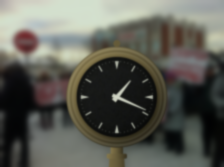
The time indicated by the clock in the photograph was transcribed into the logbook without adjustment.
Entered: 1:19
